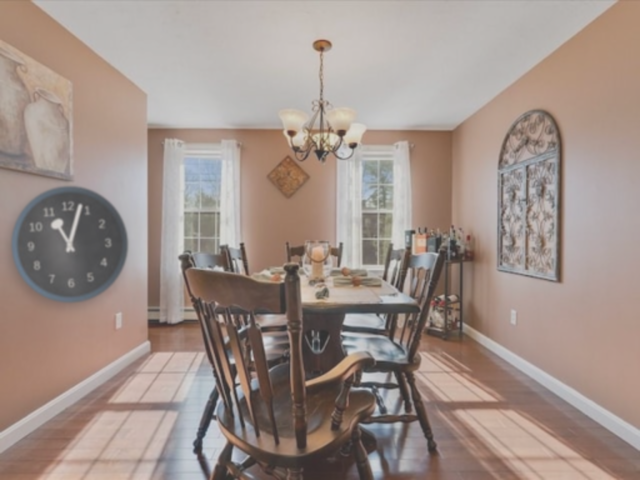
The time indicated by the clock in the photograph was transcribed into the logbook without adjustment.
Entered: 11:03
